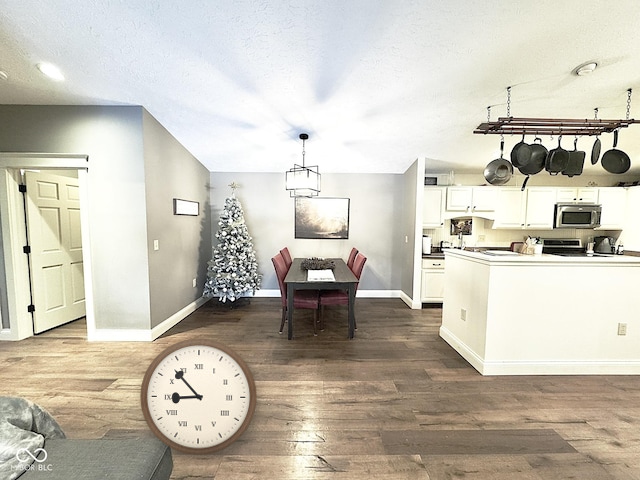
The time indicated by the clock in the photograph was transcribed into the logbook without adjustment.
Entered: 8:53
